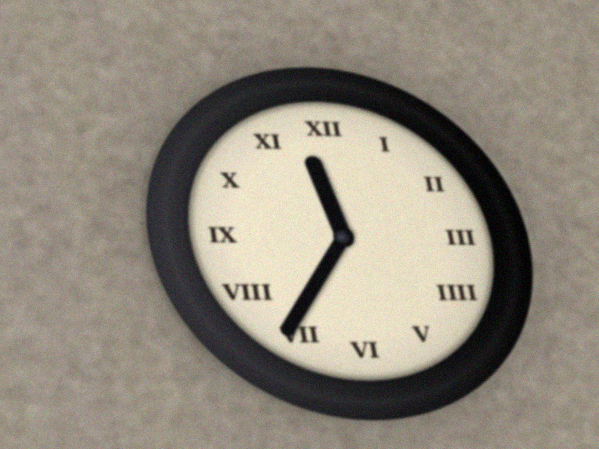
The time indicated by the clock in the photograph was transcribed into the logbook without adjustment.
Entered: 11:36
